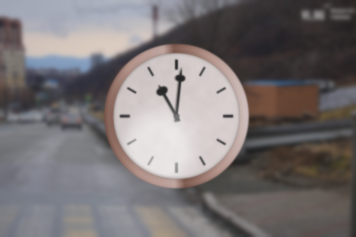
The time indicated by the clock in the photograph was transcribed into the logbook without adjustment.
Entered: 11:01
